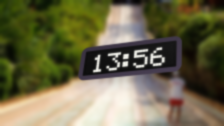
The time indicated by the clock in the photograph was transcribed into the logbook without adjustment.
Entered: 13:56
